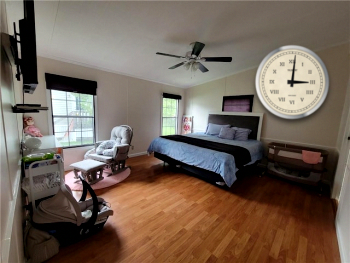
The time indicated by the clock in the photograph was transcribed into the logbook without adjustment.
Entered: 3:01
